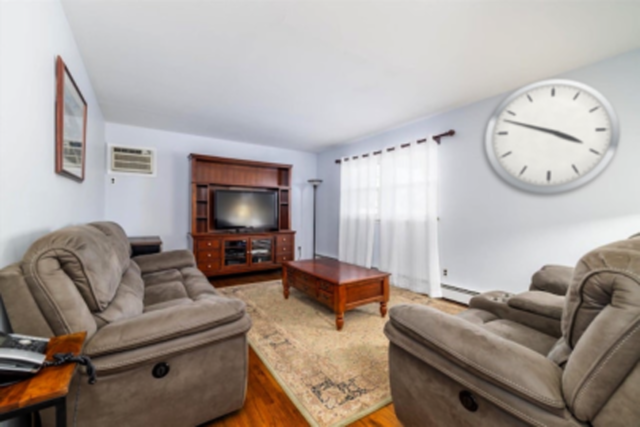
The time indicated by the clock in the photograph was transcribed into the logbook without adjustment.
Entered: 3:48
